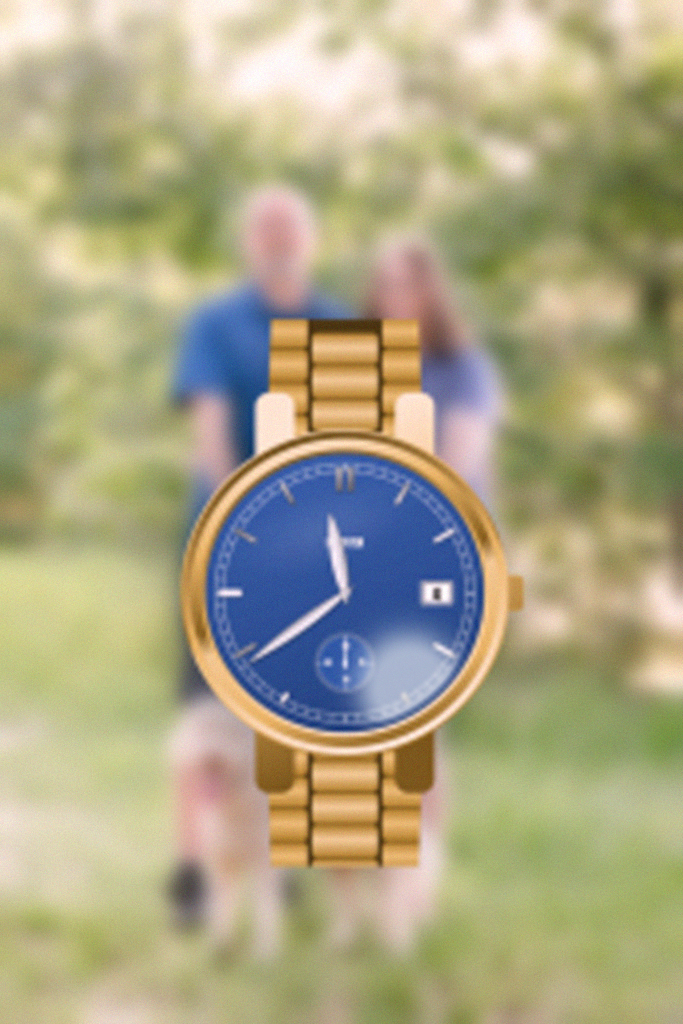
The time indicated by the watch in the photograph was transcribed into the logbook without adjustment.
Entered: 11:39
